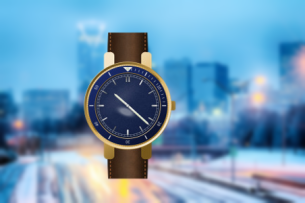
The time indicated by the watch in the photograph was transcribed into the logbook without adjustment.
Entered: 10:22
